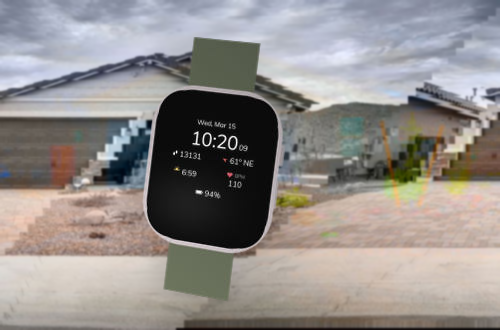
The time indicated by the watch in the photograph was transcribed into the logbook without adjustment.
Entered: 10:20:09
